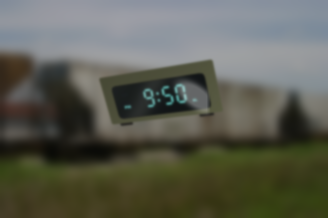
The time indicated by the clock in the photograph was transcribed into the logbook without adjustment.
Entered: 9:50
